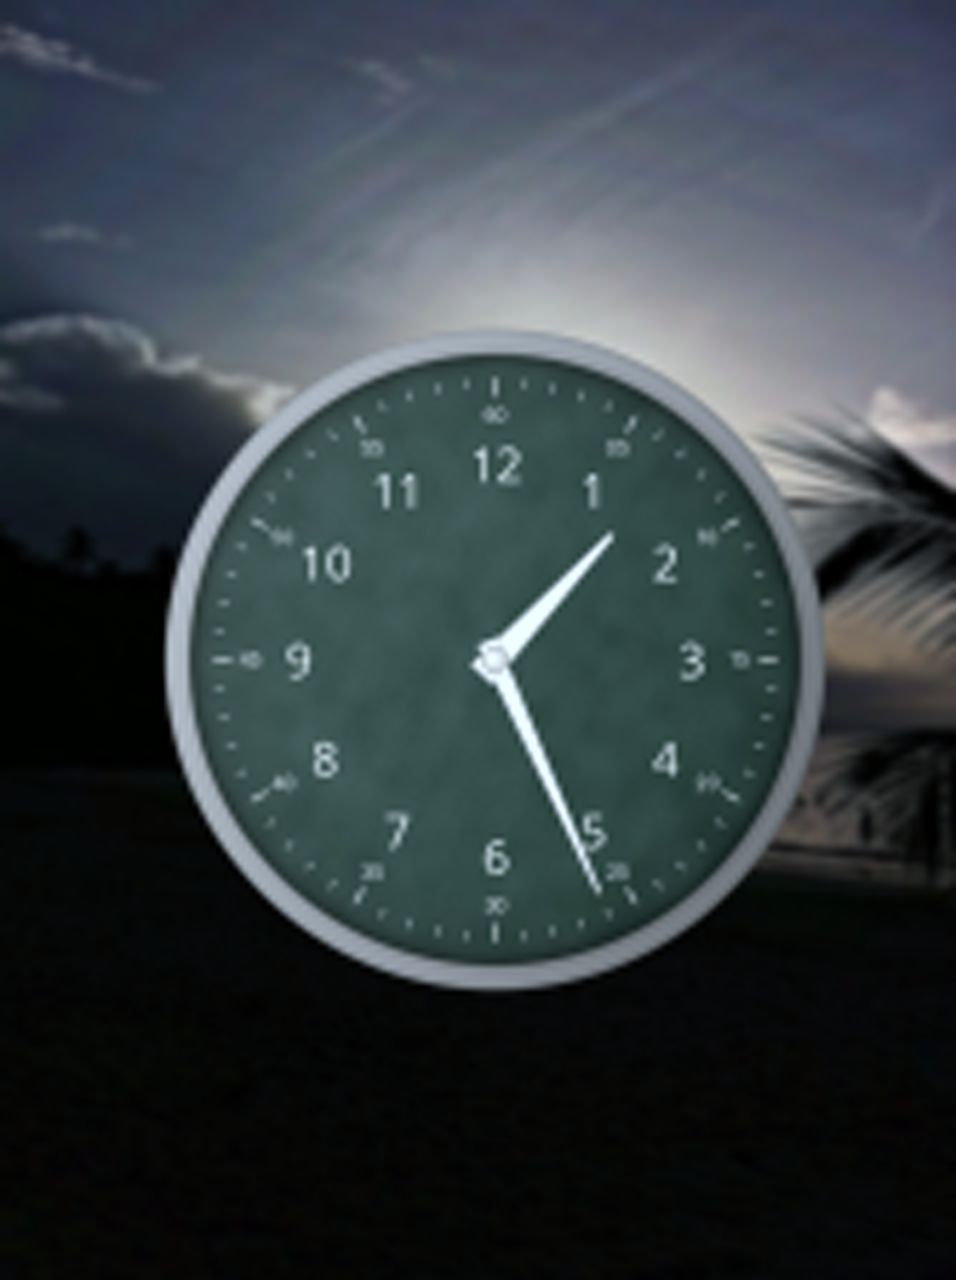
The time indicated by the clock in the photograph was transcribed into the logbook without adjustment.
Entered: 1:26
